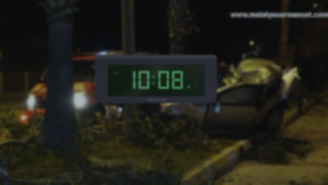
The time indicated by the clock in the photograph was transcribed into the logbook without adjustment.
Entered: 10:08
